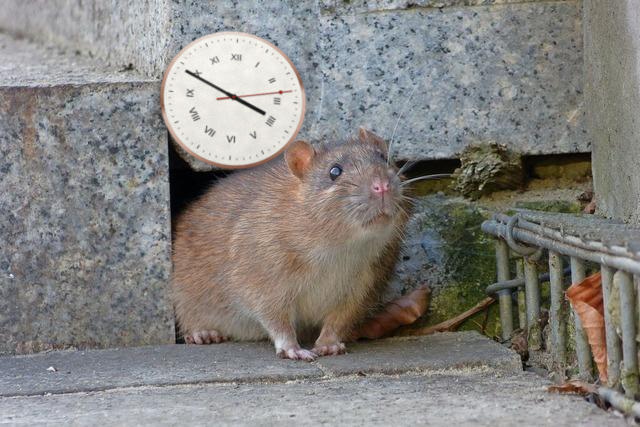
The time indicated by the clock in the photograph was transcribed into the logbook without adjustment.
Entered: 3:49:13
